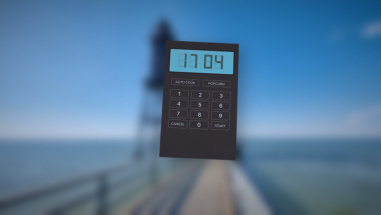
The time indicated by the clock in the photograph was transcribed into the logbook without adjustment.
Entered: 17:04
